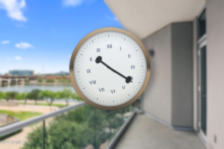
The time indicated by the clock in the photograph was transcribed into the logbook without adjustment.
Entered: 10:21
